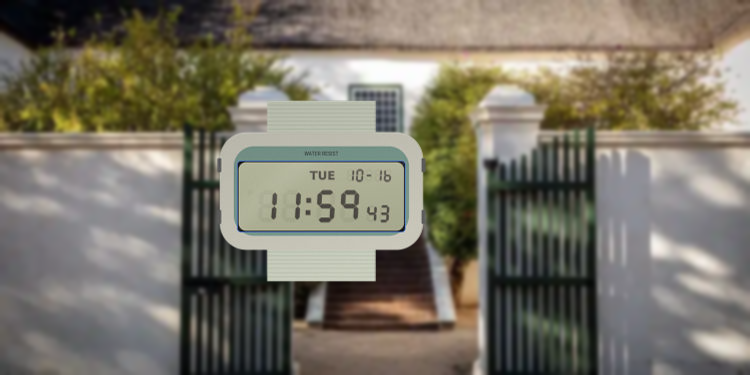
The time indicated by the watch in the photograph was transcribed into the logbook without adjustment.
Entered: 11:59:43
